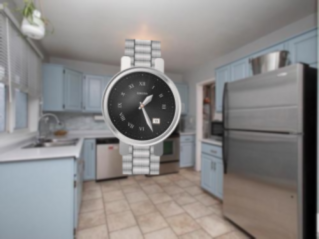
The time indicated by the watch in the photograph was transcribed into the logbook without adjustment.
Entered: 1:26
